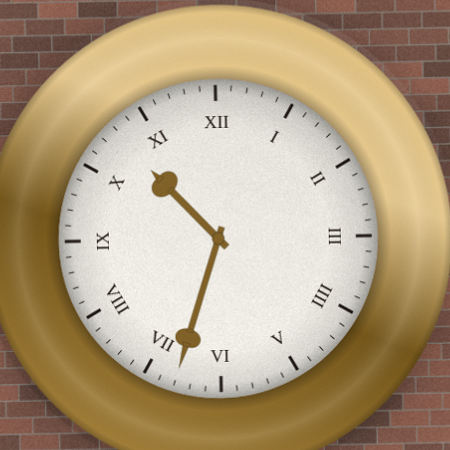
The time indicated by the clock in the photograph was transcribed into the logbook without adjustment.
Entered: 10:33
